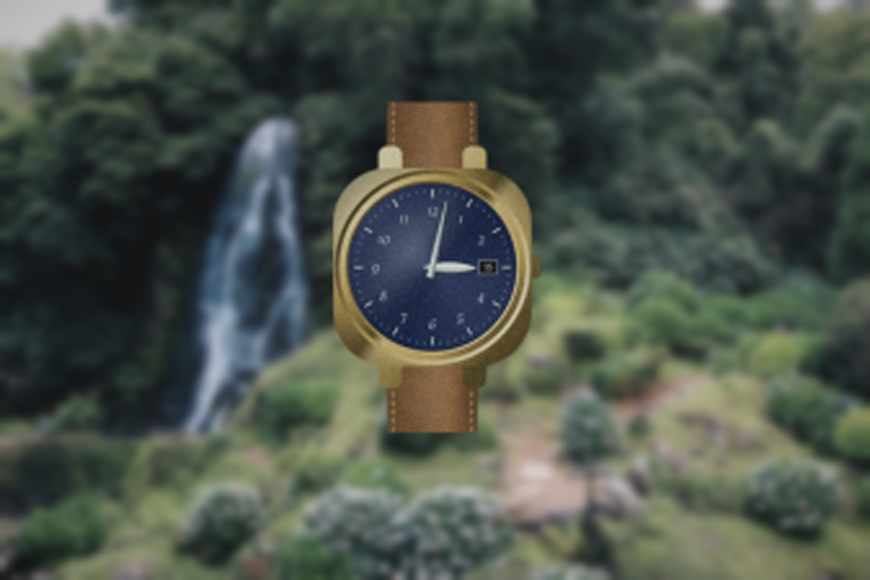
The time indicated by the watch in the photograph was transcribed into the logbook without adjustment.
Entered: 3:02
